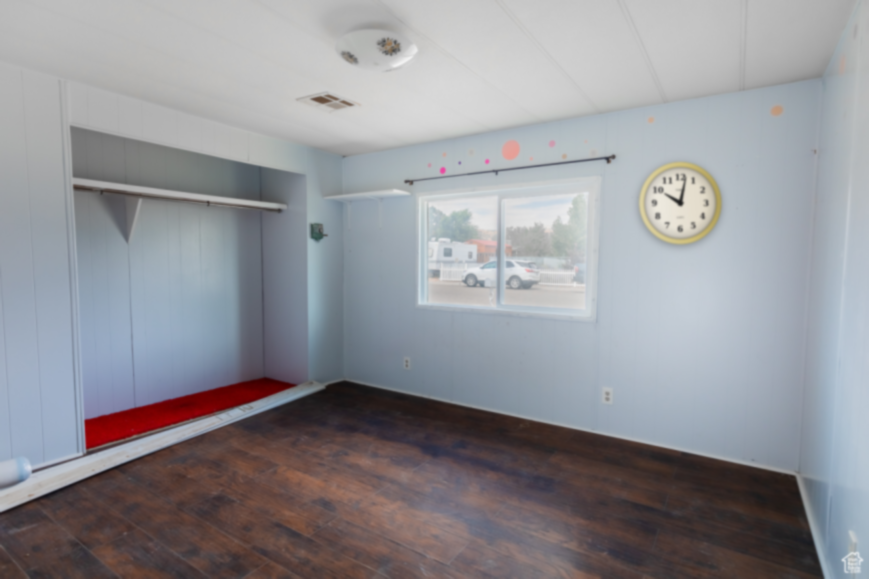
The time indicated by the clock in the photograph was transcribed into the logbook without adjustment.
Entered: 10:02
